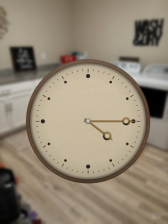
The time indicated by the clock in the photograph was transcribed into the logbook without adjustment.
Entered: 4:15
